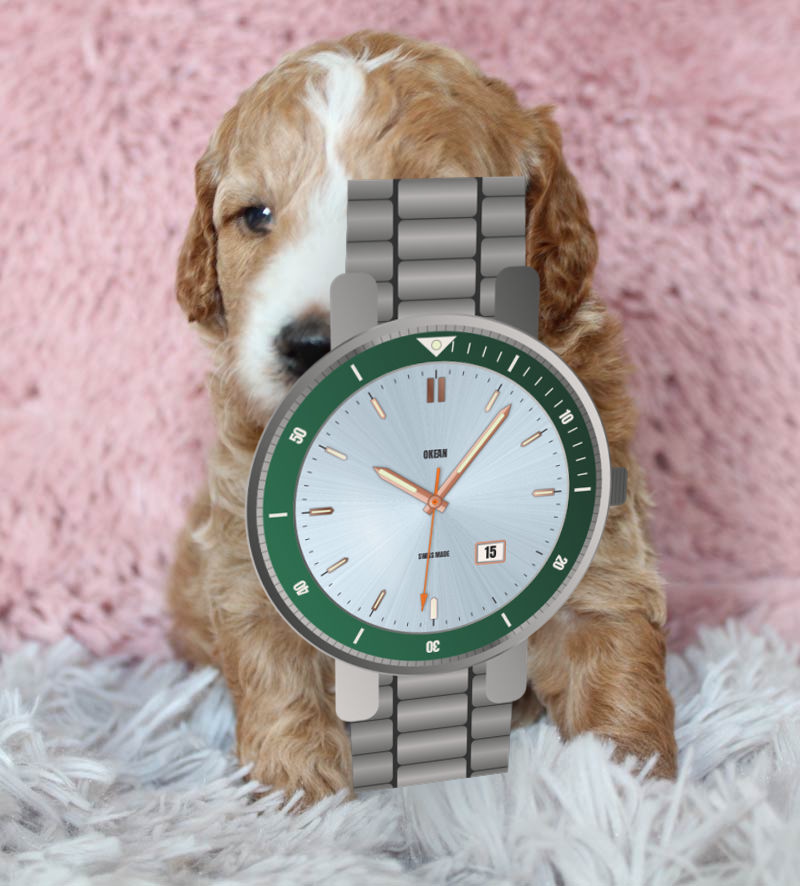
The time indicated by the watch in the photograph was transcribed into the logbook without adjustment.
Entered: 10:06:31
